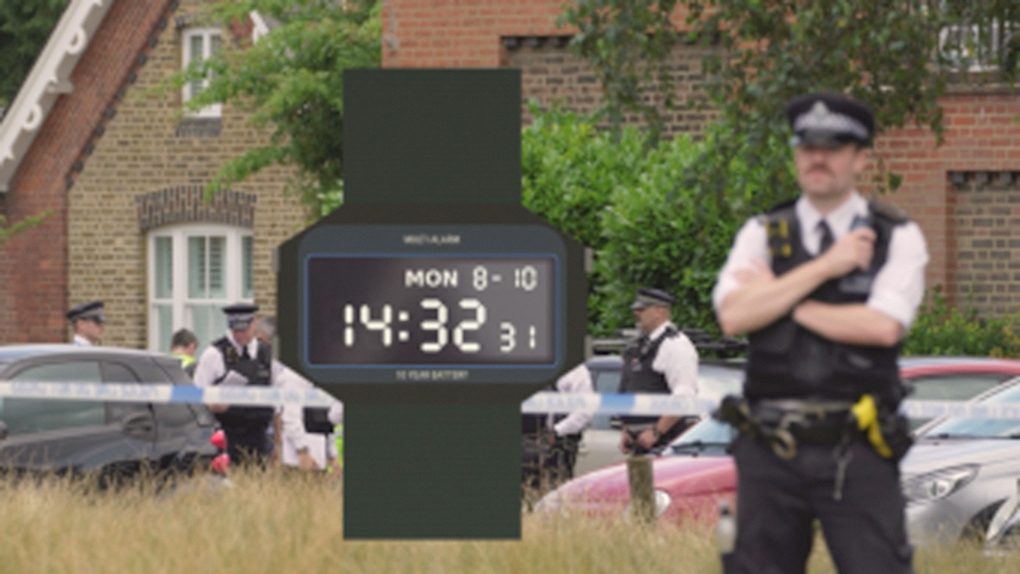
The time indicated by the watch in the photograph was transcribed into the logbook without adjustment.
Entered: 14:32:31
